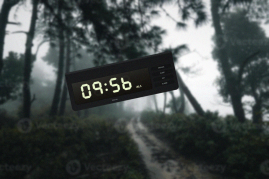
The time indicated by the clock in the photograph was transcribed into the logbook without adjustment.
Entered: 9:56
